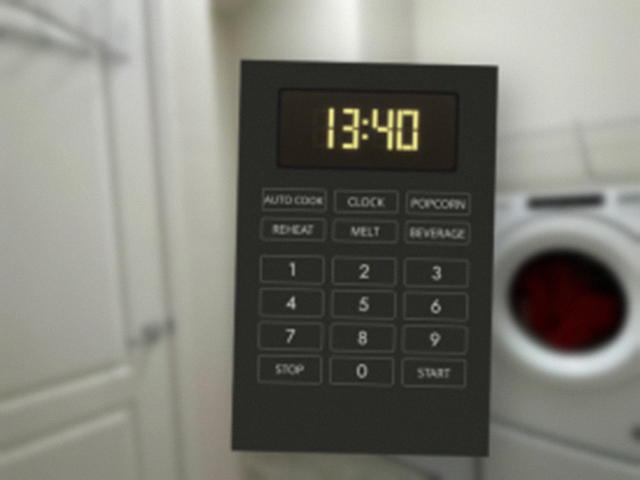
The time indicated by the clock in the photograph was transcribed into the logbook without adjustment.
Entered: 13:40
